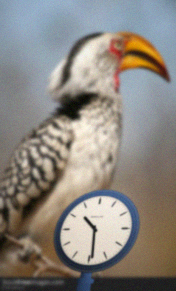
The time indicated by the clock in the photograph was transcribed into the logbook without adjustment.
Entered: 10:29
